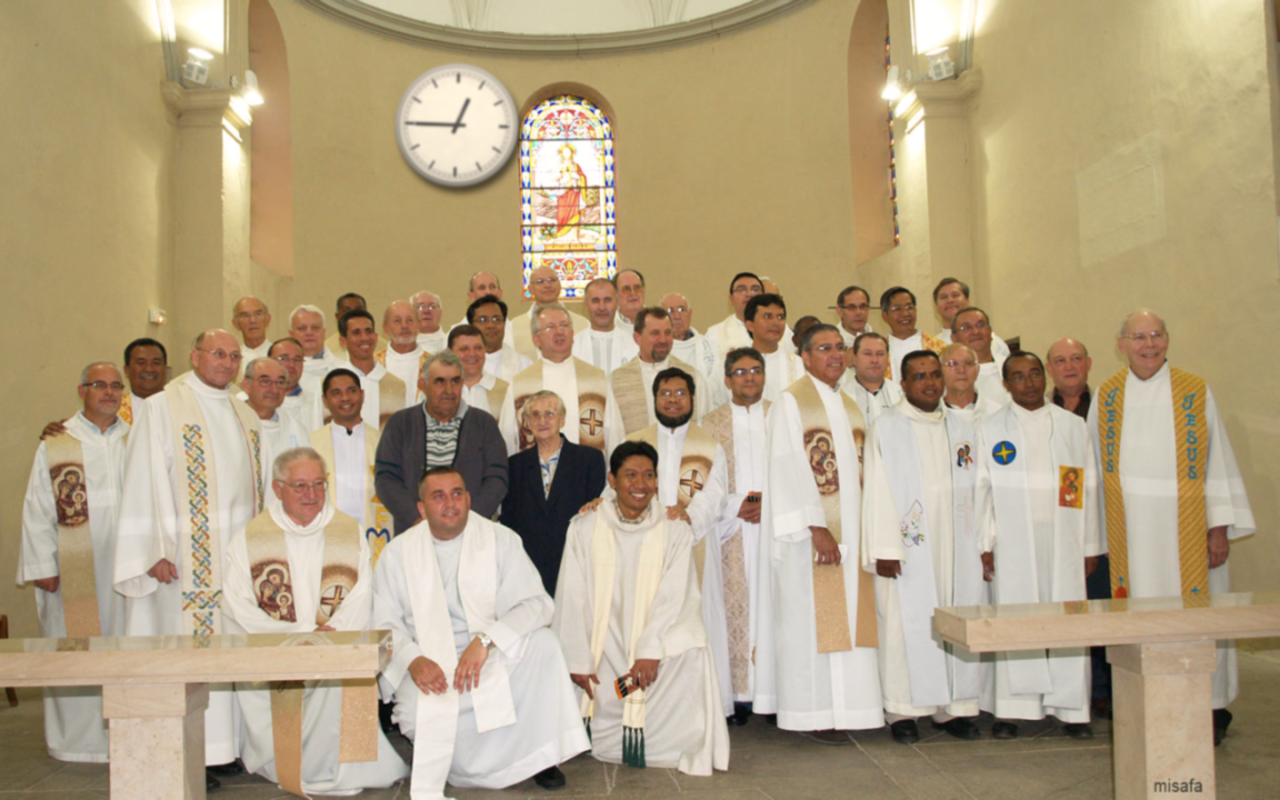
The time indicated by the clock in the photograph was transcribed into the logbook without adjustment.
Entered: 12:45
